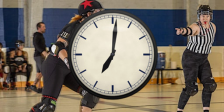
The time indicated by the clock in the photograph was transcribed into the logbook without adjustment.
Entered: 7:01
